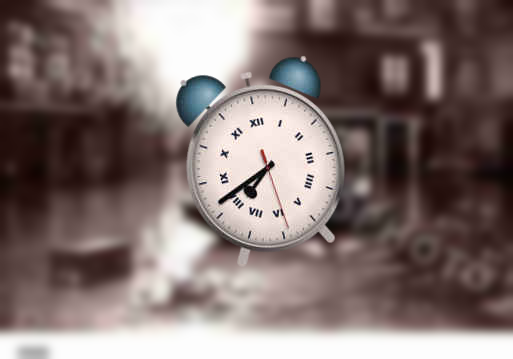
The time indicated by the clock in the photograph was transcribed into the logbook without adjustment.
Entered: 7:41:29
